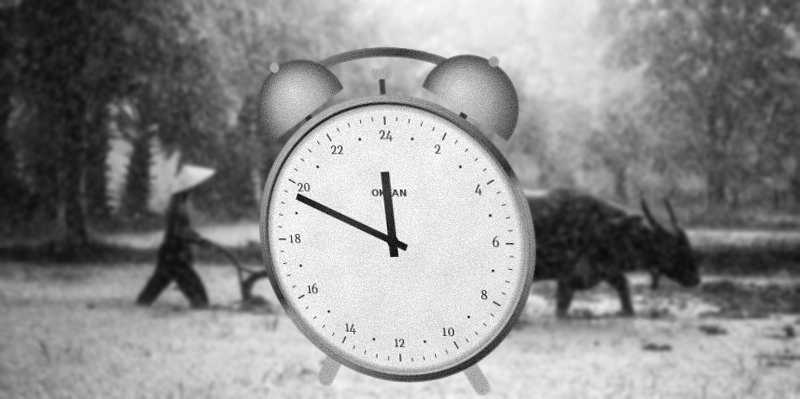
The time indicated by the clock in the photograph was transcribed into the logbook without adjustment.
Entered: 23:49
